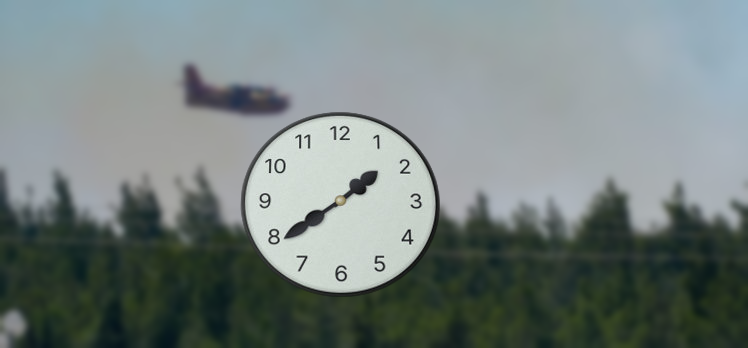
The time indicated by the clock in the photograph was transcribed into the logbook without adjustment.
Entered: 1:39
